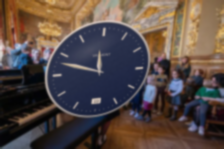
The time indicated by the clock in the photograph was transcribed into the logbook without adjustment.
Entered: 11:48
